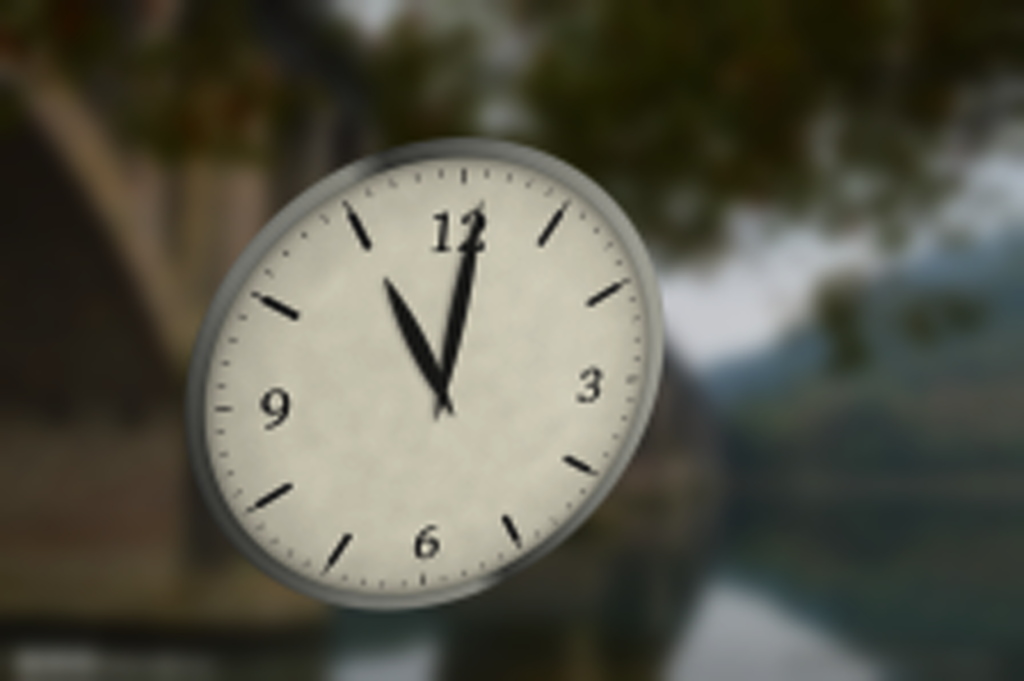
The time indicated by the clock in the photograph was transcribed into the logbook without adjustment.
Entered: 11:01
